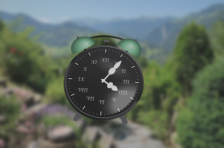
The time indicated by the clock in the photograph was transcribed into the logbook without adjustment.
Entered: 4:06
